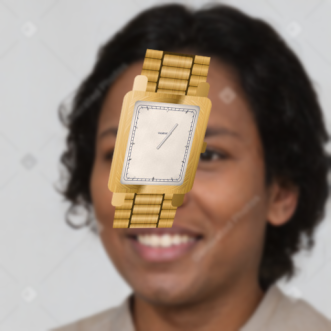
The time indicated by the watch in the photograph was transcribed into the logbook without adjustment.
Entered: 1:05
